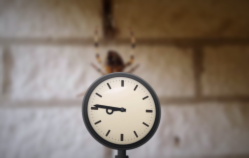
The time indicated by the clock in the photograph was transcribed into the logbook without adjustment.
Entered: 8:46
